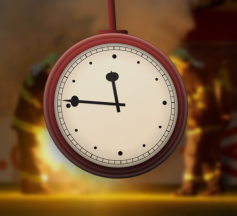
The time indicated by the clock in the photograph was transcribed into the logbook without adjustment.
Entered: 11:46
